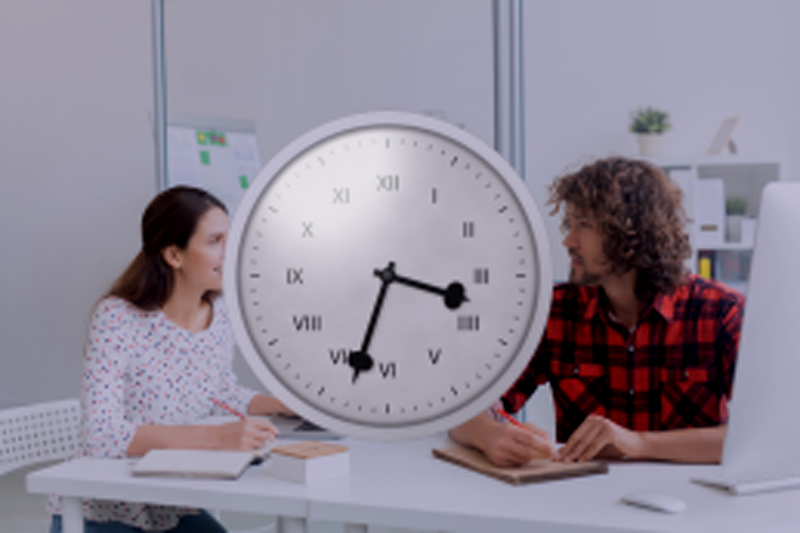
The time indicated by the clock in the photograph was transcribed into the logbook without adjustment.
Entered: 3:33
